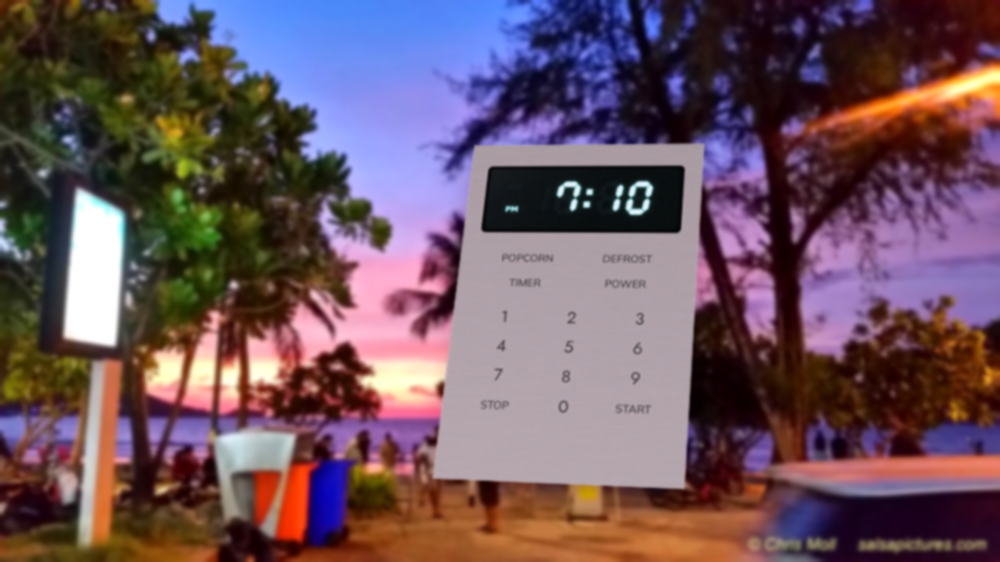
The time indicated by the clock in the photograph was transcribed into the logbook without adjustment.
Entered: 7:10
